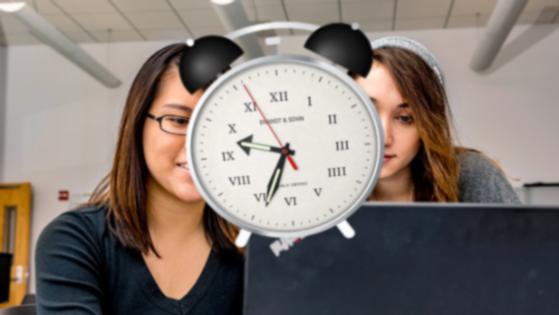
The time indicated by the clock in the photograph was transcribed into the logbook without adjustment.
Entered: 9:33:56
